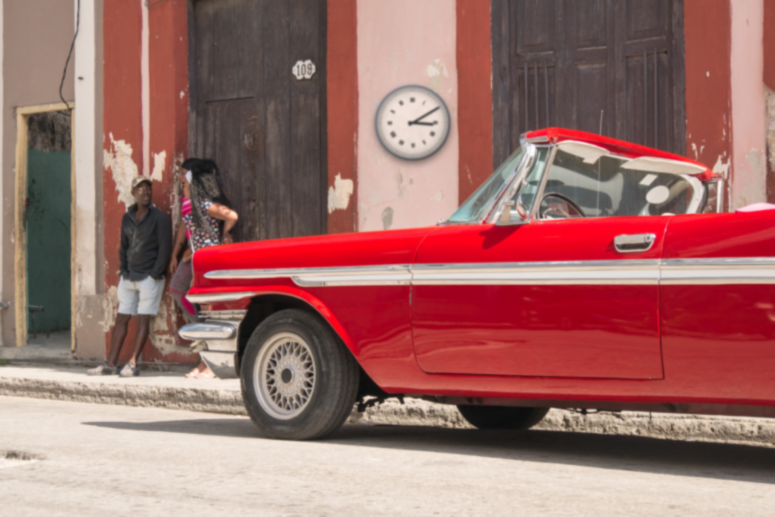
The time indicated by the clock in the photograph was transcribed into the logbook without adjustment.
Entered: 3:10
